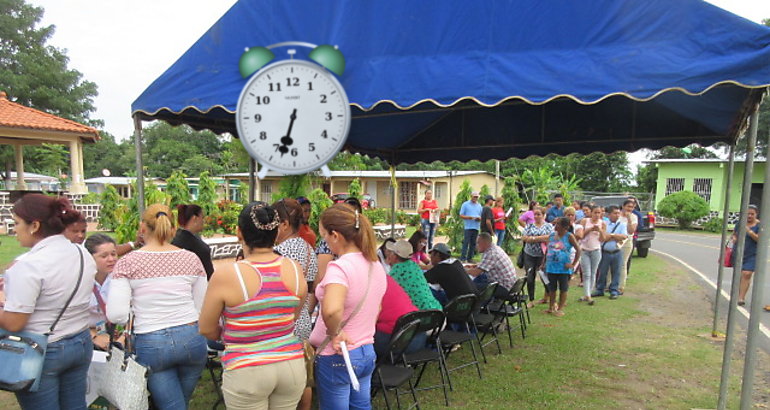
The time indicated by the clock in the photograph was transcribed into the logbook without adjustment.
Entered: 6:33
